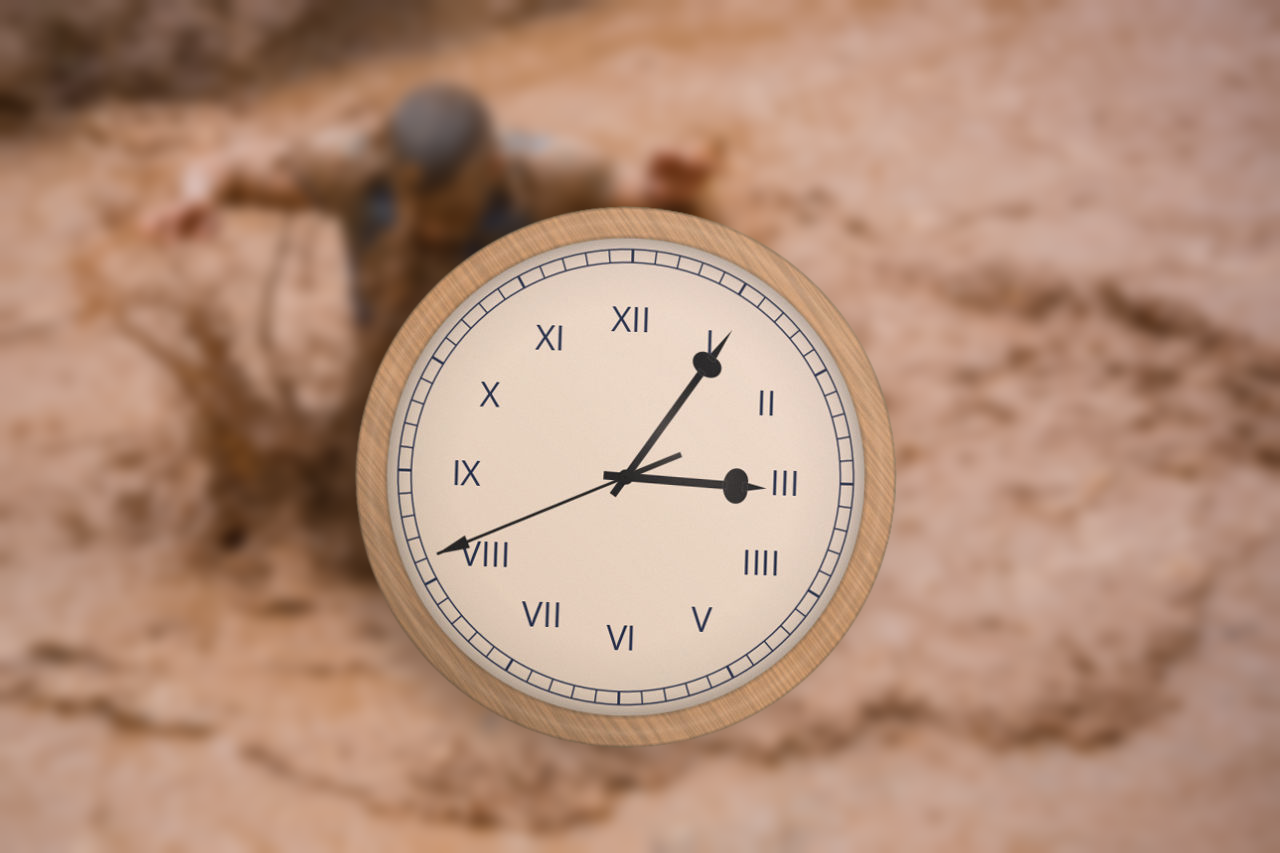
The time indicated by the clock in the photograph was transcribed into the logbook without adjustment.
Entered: 3:05:41
